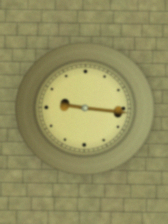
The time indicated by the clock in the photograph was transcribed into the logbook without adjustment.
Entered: 9:16
